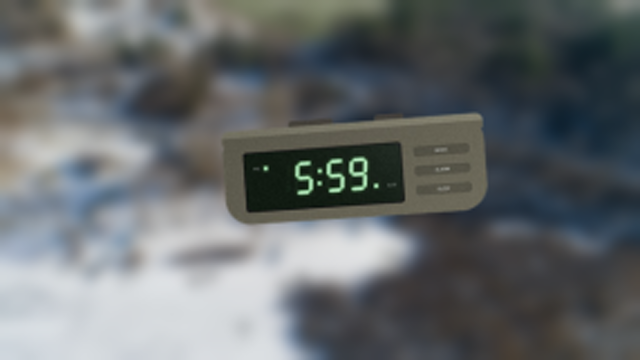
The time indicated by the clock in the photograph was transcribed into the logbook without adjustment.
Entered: 5:59
